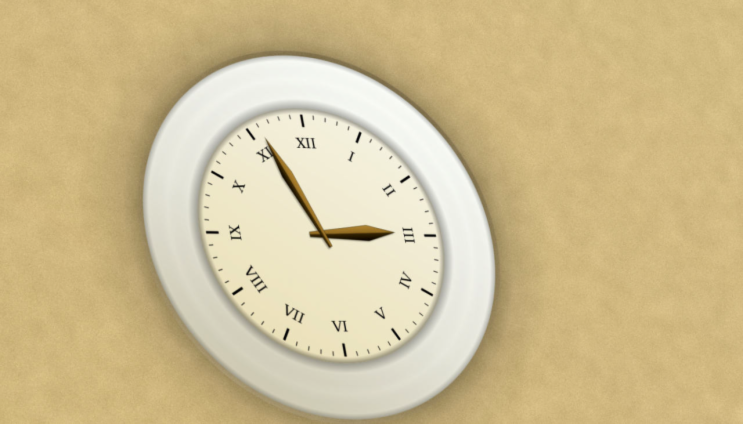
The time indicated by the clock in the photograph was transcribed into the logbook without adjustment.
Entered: 2:56
